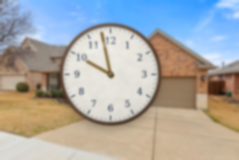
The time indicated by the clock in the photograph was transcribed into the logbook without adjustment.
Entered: 9:58
